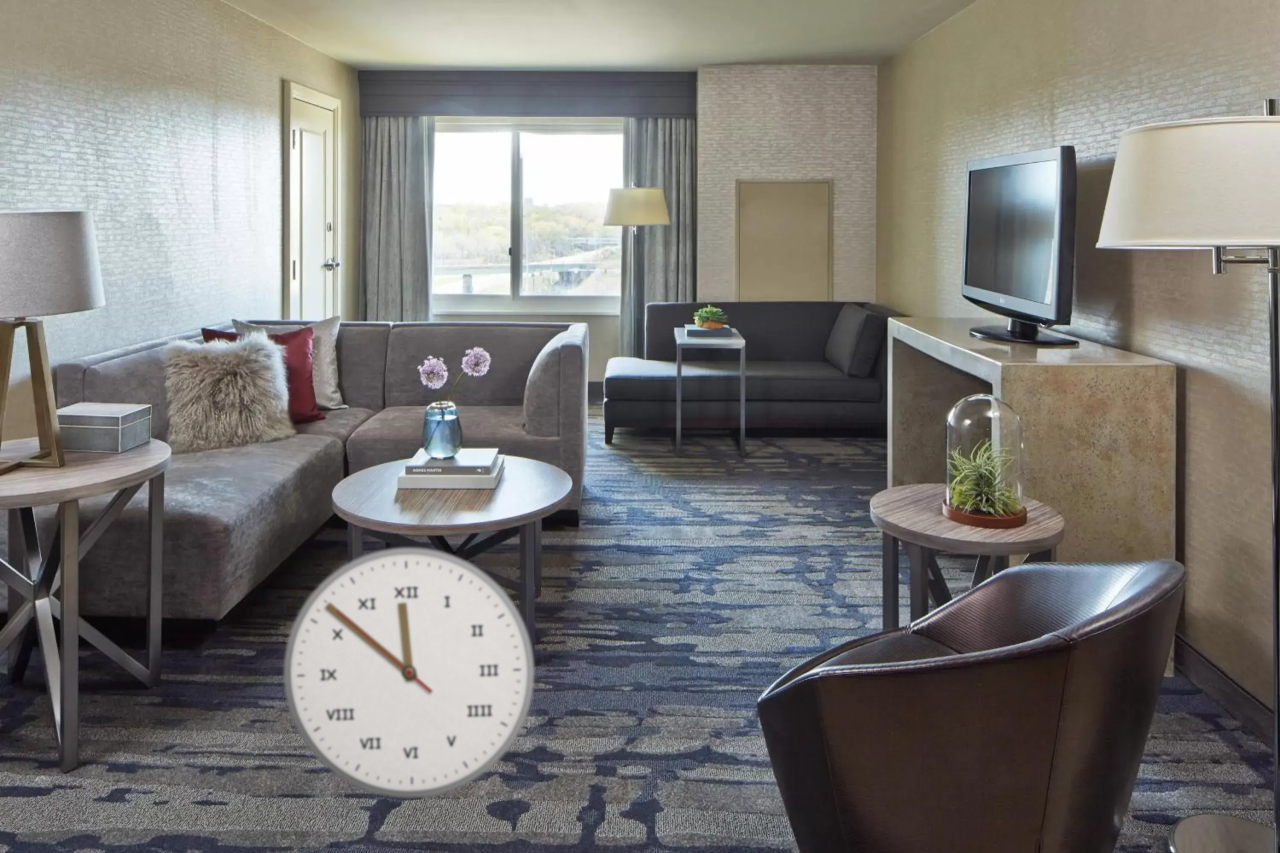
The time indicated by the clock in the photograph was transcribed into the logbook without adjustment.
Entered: 11:51:52
